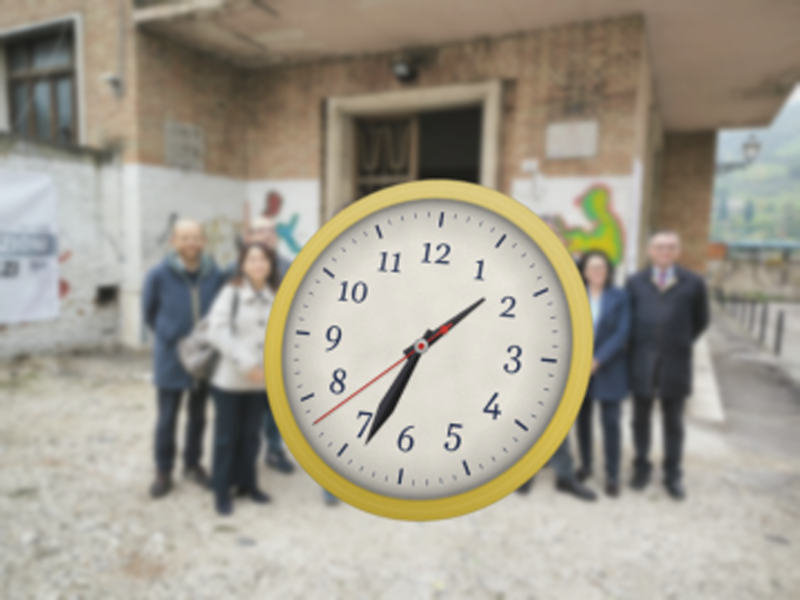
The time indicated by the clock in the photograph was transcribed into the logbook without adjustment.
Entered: 1:33:38
